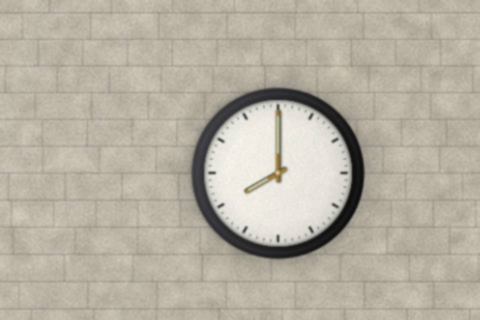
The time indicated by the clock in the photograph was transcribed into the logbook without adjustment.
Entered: 8:00
